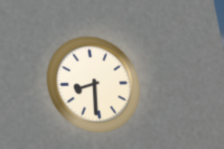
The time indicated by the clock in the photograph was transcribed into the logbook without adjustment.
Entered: 8:31
